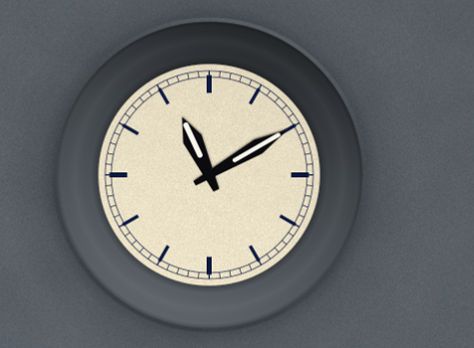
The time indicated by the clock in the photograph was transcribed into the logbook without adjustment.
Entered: 11:10
